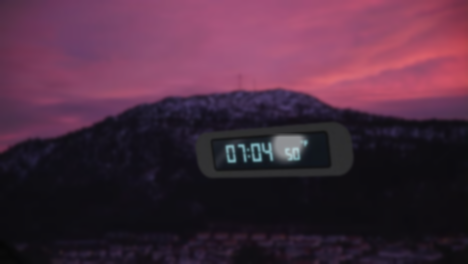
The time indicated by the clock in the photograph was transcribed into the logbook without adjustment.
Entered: 7:04
